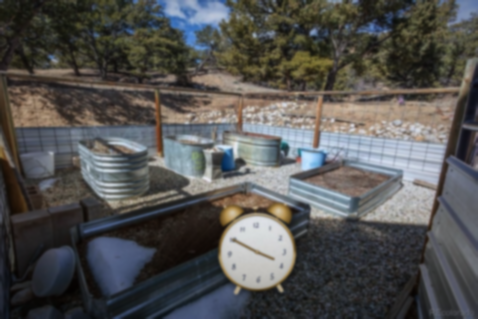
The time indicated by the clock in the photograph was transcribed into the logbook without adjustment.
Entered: 3:50
